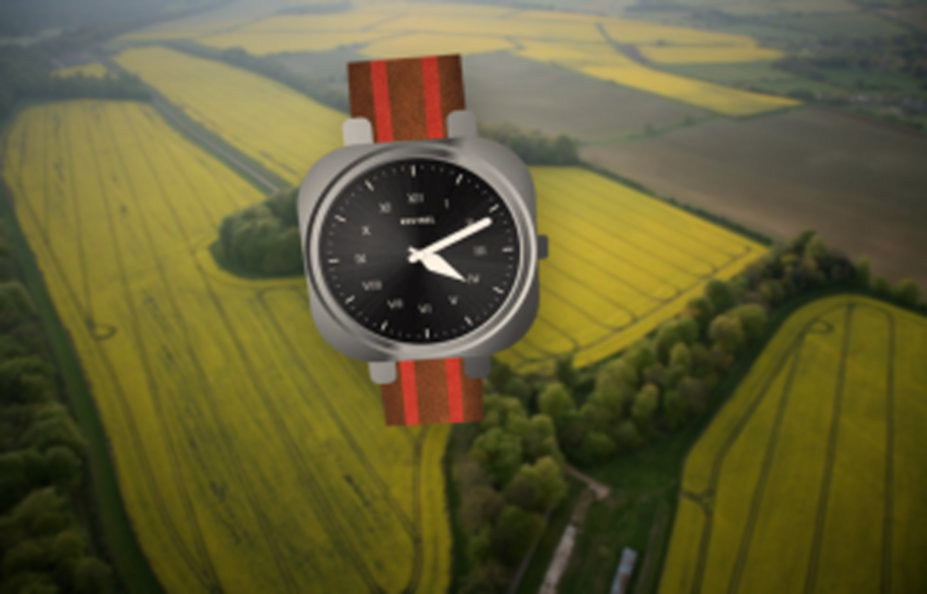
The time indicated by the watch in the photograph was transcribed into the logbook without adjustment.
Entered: 4:11
